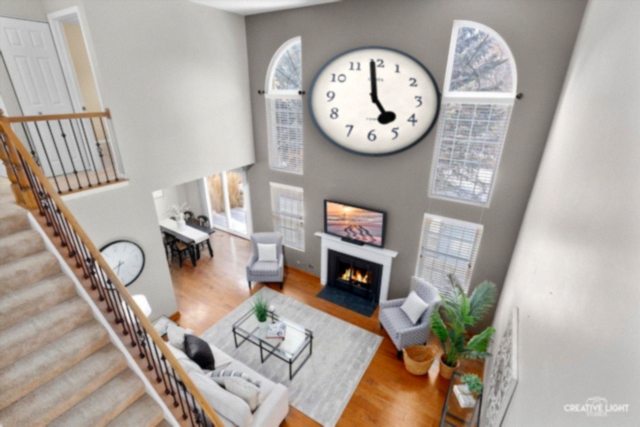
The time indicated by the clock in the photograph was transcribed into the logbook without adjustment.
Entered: 4:59
